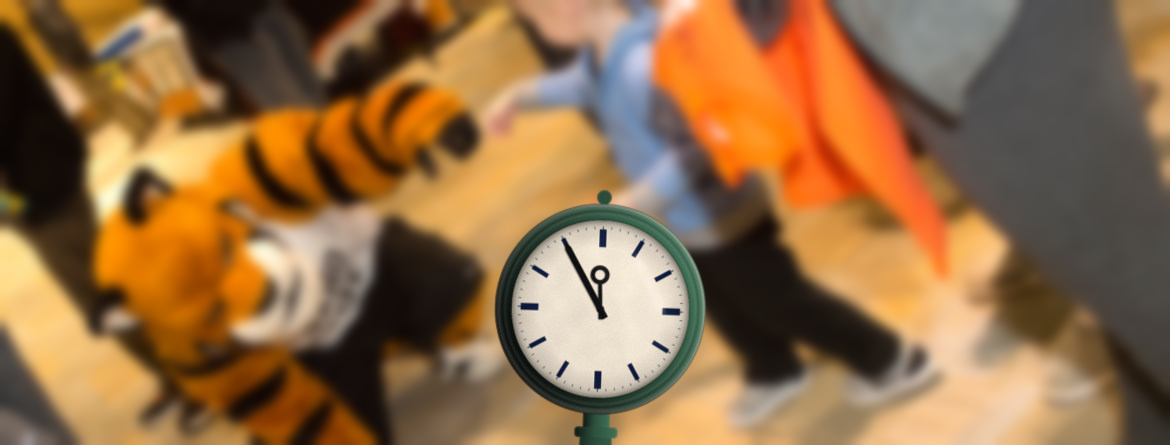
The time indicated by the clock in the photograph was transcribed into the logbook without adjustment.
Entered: 11:55
